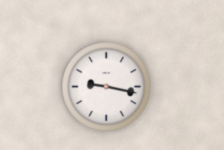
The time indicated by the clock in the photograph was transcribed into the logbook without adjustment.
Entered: 9:17
